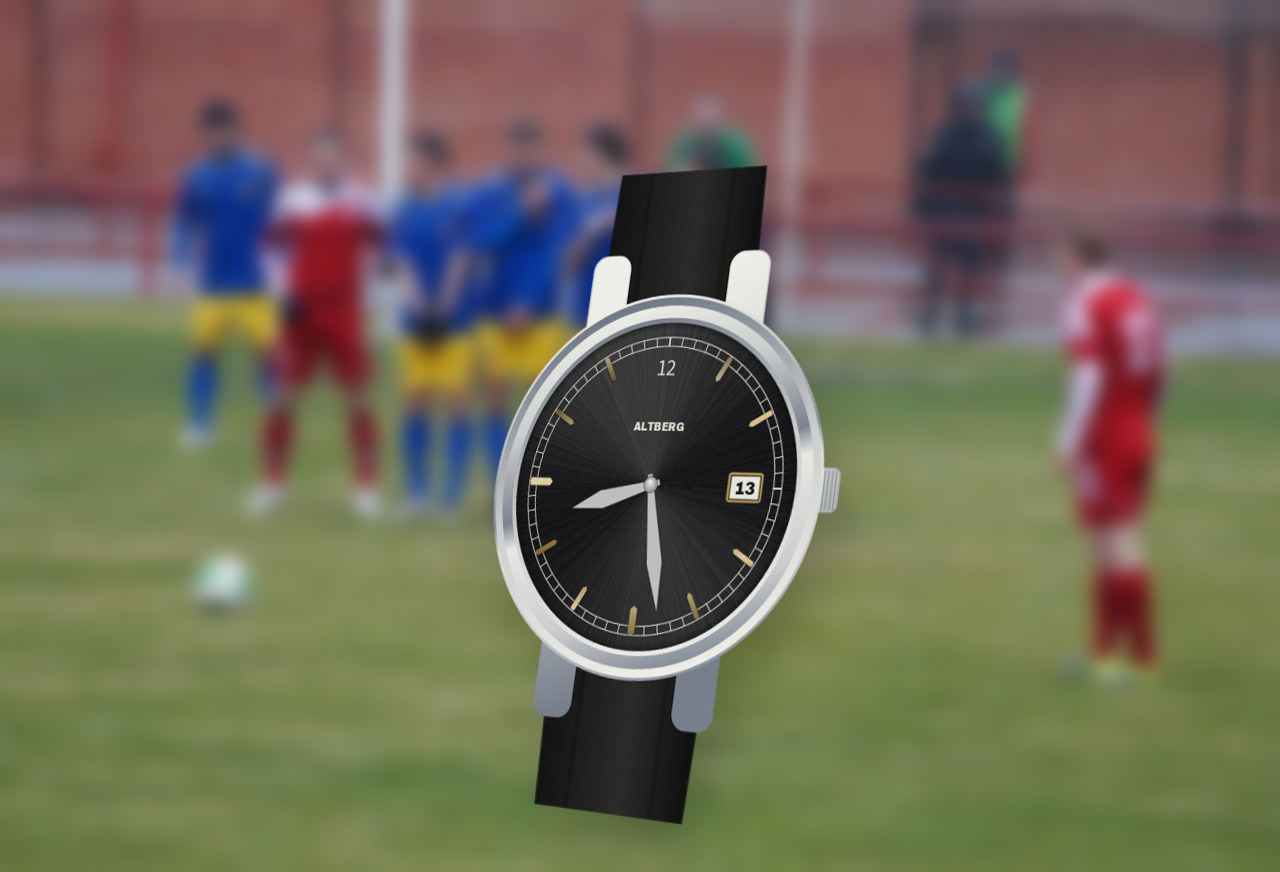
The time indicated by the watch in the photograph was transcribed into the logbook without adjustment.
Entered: 8:28
